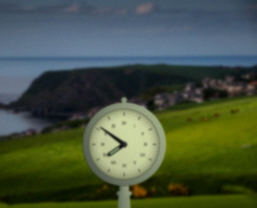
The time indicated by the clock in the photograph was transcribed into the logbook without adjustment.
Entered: 7:51
